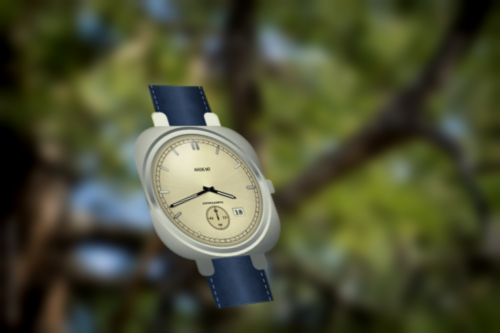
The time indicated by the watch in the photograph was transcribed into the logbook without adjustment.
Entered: 3:42
